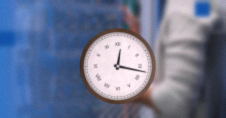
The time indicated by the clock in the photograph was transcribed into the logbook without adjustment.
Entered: 12:17
